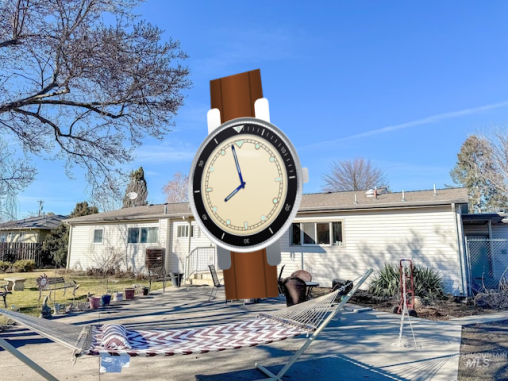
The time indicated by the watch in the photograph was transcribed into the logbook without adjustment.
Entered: 7:58
